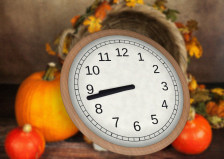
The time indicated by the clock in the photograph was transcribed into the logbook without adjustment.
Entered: 8:43
